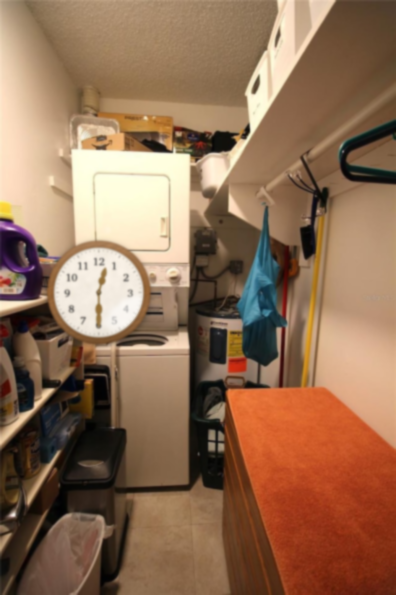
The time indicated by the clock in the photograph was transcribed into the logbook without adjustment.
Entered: 12:30
